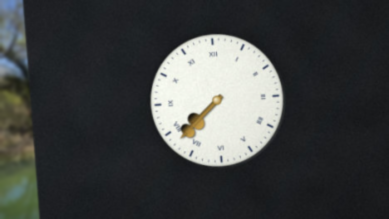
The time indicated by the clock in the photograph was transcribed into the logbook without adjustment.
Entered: 7:38
